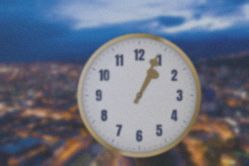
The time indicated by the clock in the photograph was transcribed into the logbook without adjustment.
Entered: 1:04
